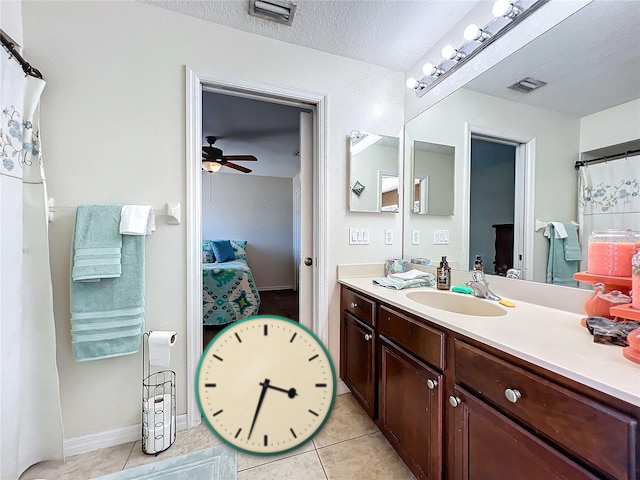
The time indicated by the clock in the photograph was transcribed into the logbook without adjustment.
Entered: 3:33
